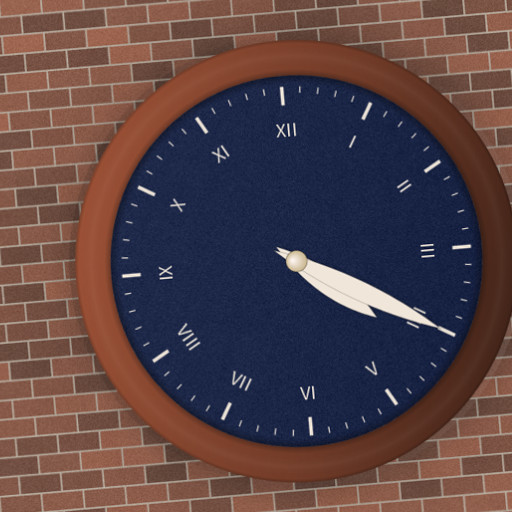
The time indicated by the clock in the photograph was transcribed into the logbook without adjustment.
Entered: 4:20
